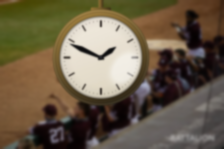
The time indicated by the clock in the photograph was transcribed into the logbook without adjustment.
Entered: 1:49
